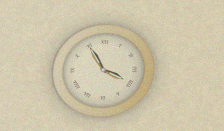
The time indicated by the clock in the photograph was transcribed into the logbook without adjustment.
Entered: 3:55
